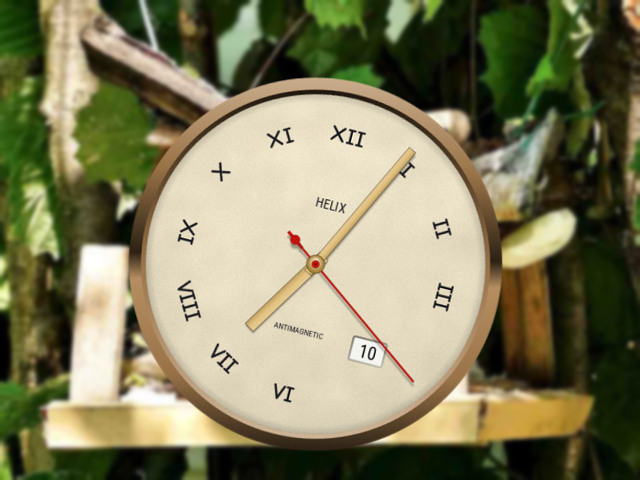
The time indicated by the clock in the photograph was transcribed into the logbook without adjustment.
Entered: 7:04:21
